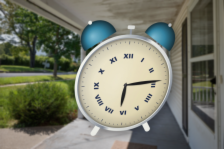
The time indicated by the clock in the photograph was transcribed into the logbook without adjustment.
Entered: 6:14
